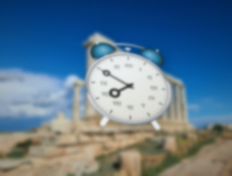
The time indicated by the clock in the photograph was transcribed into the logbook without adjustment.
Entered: 7:50
